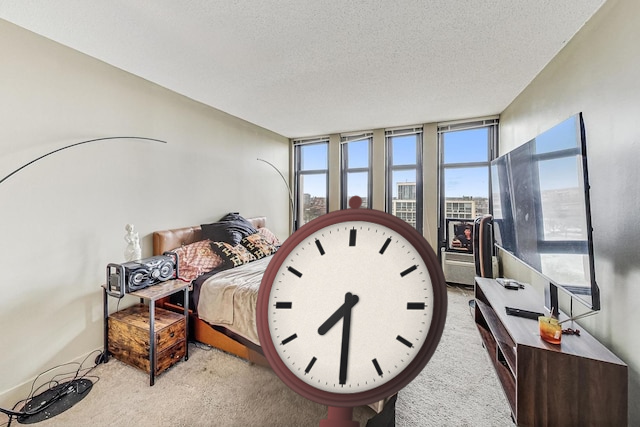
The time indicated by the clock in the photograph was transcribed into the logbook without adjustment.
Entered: 7:30
